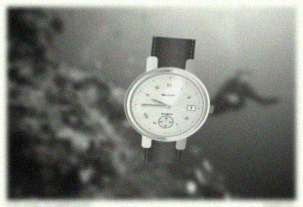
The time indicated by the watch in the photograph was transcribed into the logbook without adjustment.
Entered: 9:45
